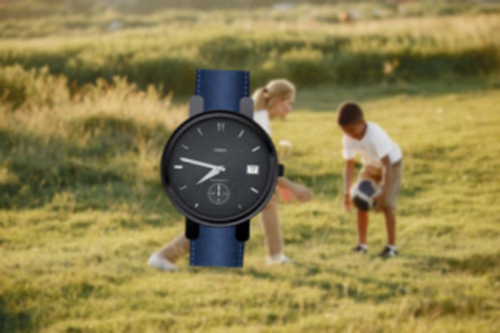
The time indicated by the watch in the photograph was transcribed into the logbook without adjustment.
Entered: 7:47
